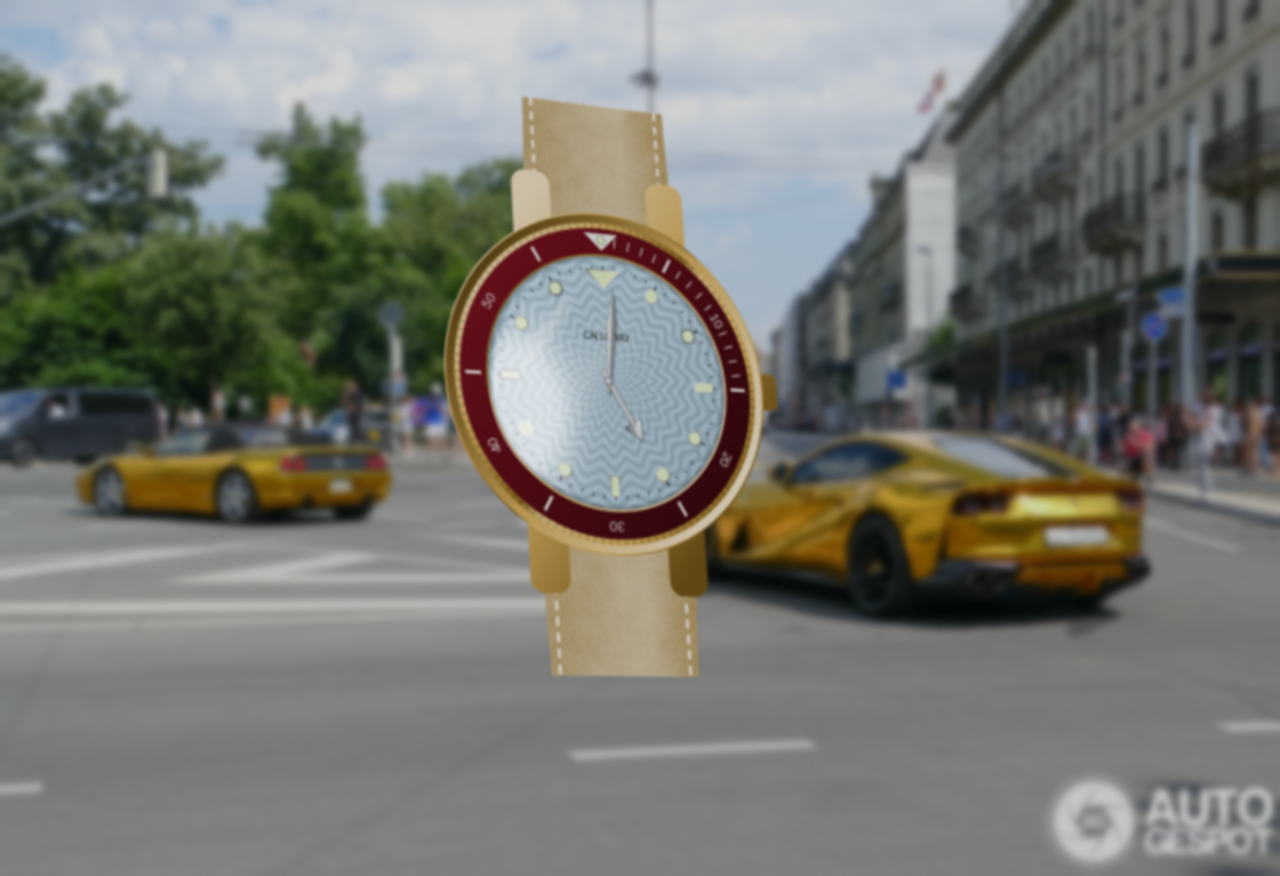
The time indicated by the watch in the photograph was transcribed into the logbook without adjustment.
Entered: 5:01
